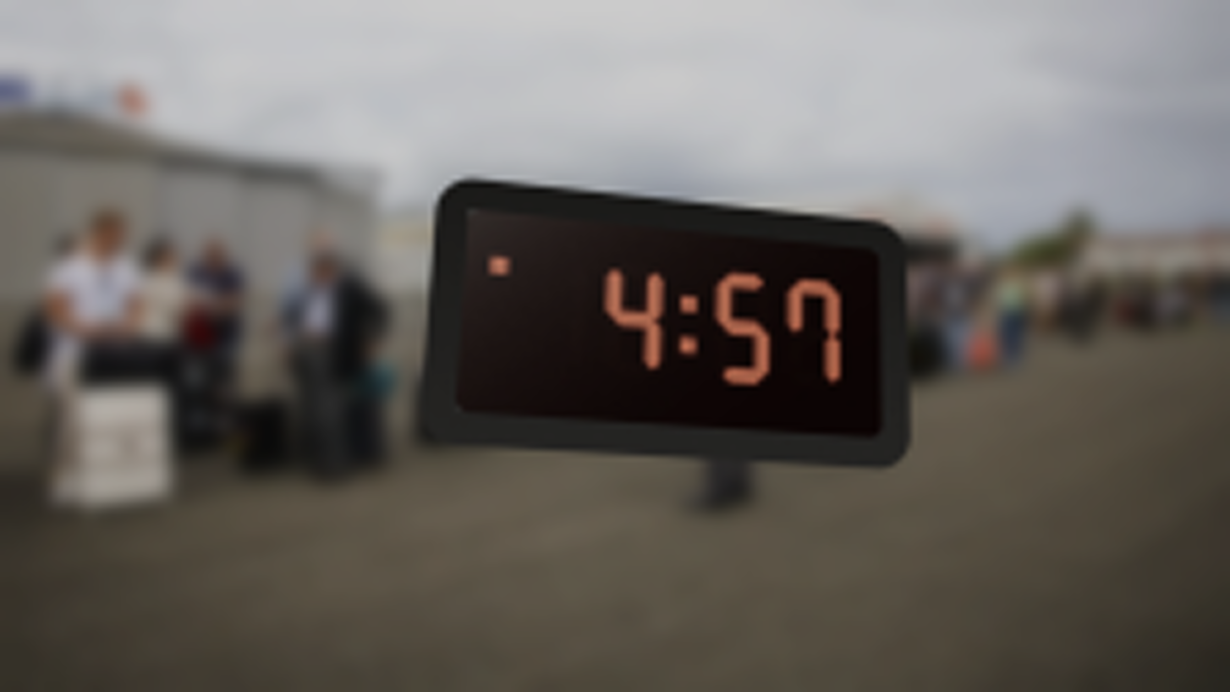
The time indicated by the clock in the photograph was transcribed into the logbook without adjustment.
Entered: 4:57
